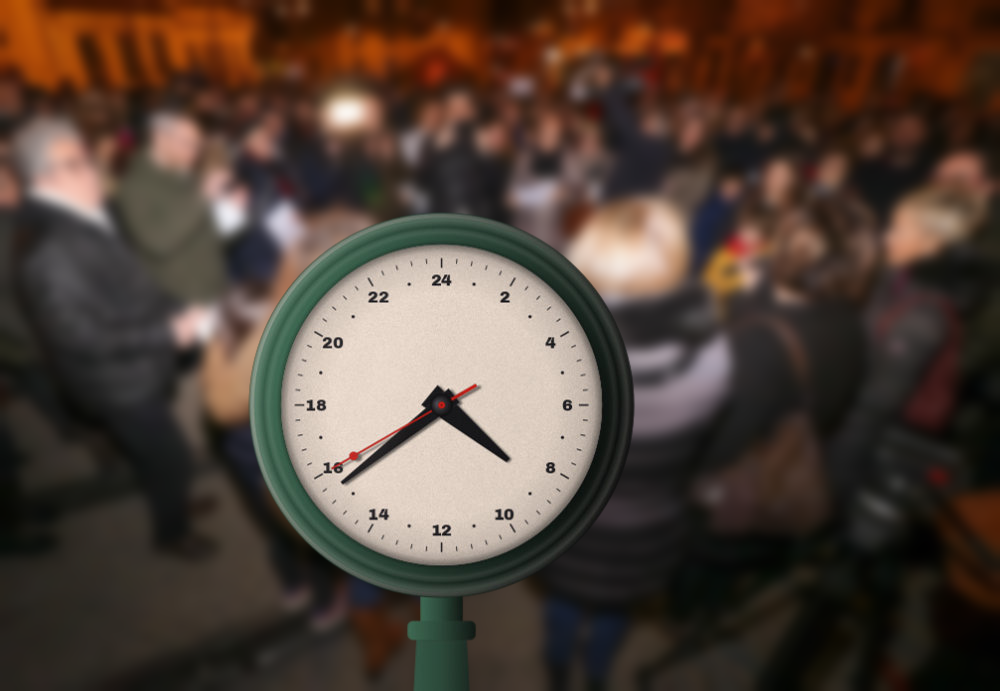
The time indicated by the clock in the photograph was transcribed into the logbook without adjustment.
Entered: 8:38:40
